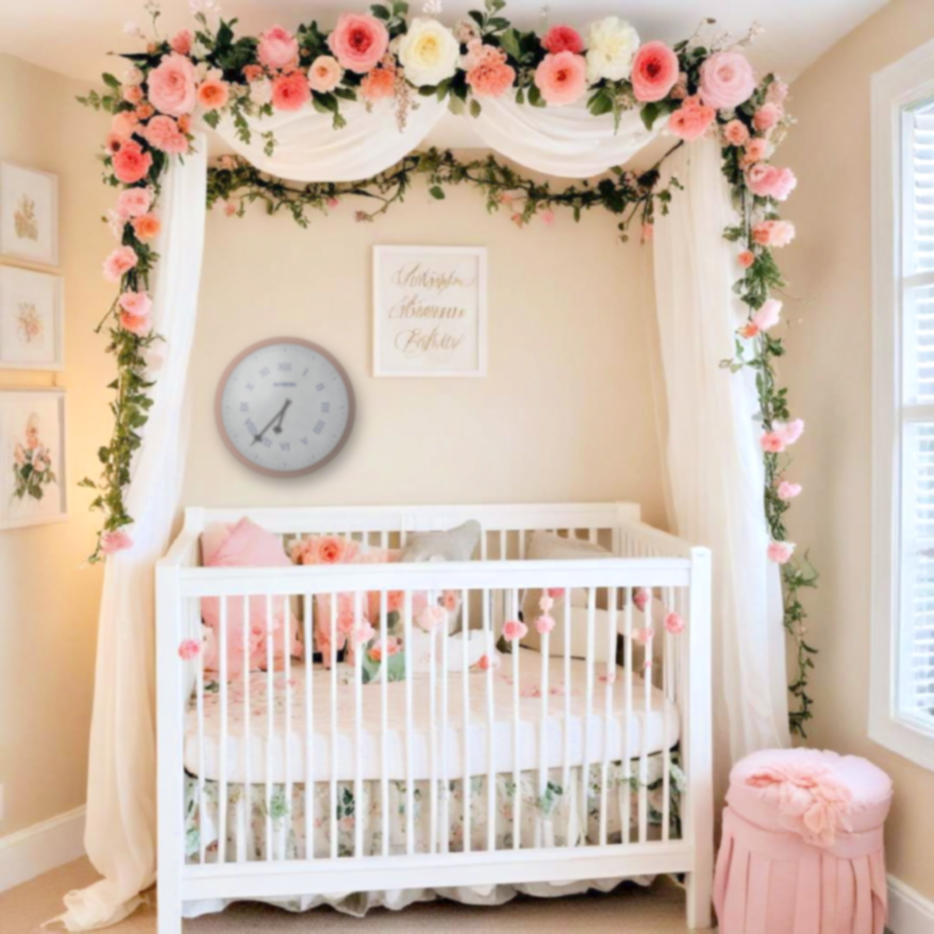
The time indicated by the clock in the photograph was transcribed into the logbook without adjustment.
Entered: 6:37
